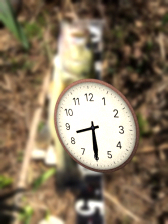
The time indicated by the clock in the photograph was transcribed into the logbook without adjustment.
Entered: 8:30
